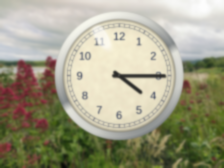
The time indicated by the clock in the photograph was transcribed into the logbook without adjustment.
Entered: 4:15
